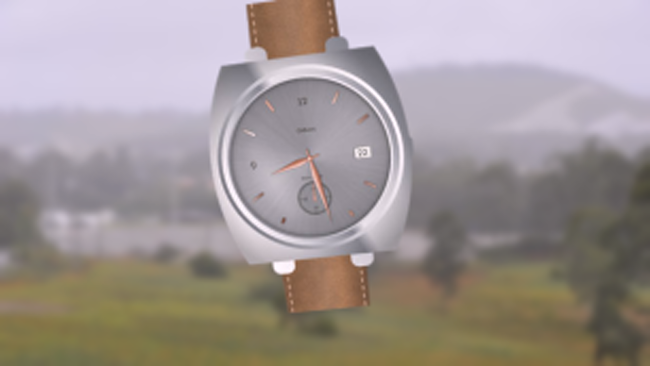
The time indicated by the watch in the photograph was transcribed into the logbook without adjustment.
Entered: 8:28
